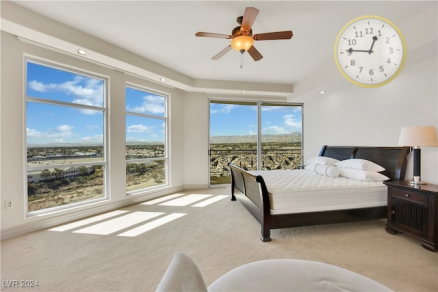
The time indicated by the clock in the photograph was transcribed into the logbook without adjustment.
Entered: 12:46
